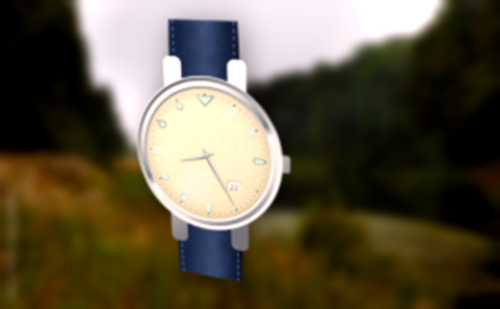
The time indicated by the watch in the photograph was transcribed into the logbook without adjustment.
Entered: 8:25
